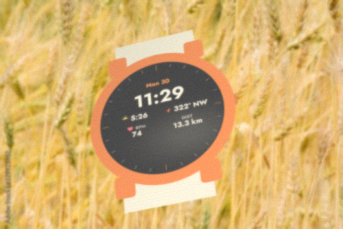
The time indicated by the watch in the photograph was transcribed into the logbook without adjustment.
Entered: 11:29
